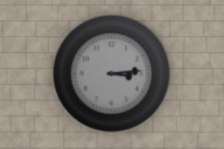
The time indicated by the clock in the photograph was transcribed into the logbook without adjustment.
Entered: 3:14
